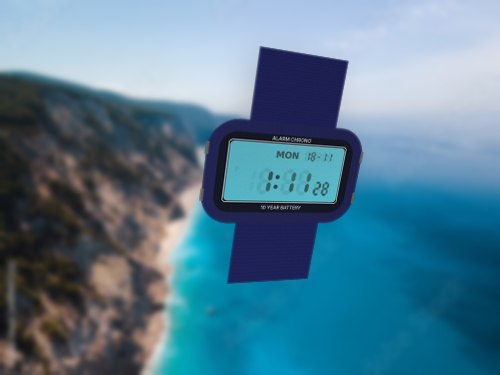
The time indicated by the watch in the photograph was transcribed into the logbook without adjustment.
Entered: 1:11:28
